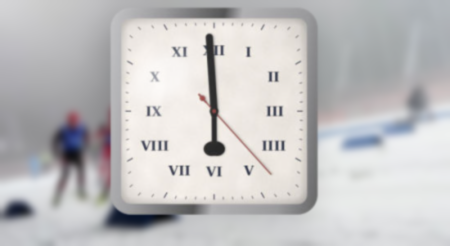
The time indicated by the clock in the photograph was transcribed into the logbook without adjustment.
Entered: 5:59:23
